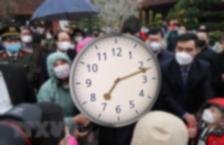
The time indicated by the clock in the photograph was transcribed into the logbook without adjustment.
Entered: 7:12
